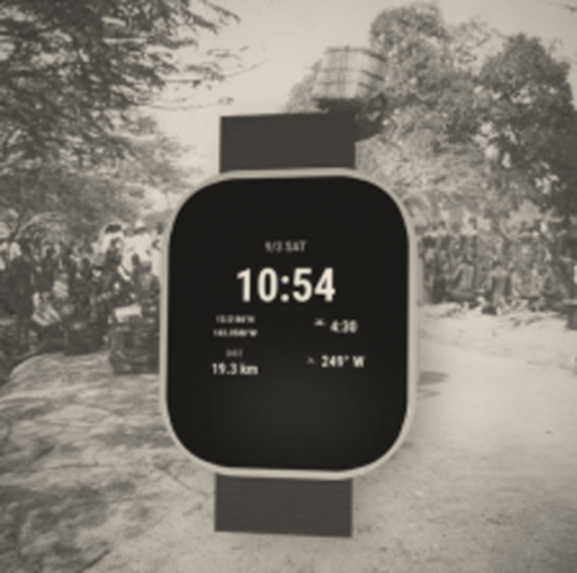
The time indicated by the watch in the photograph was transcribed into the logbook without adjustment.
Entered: 10:54
